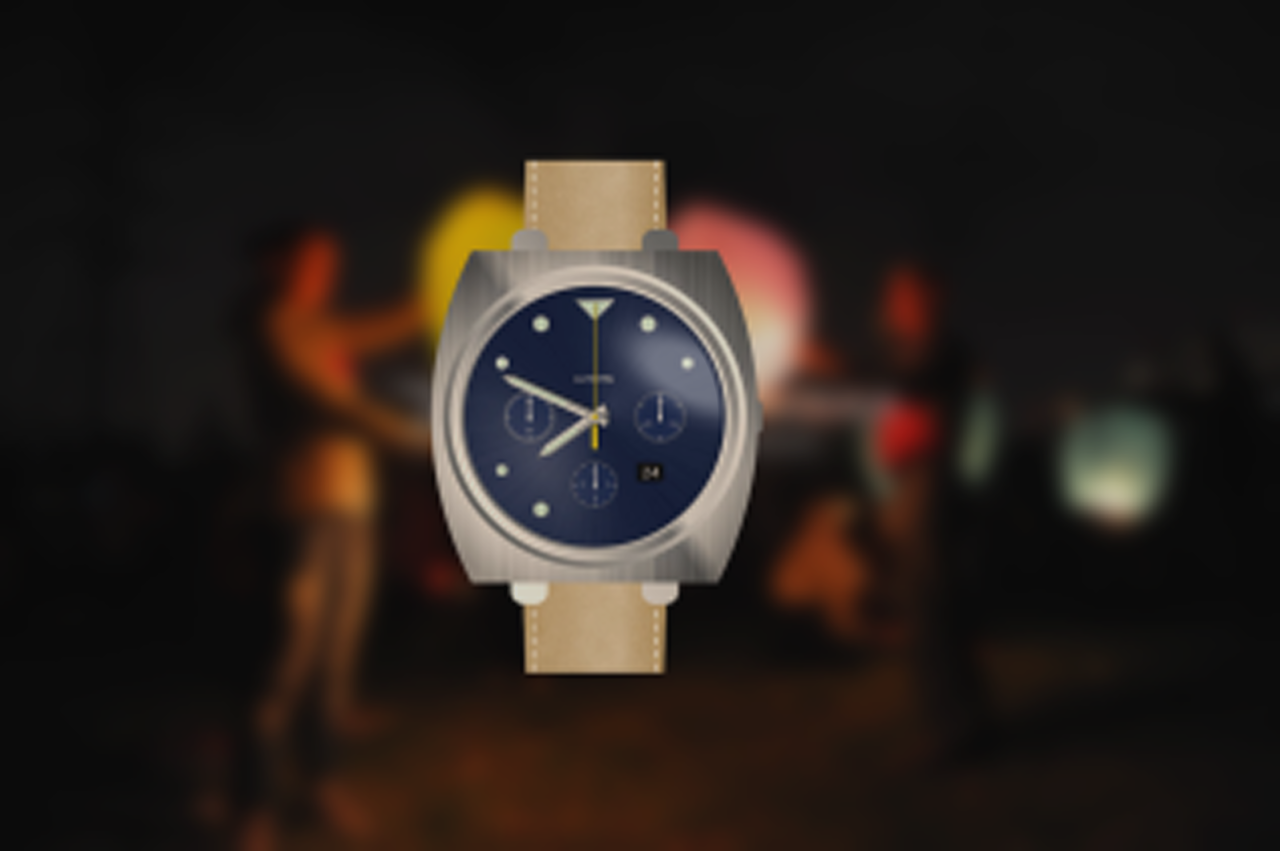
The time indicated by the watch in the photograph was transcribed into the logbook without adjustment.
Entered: 7:49
